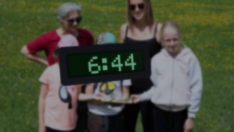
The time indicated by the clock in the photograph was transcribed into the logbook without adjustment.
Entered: 6:44
